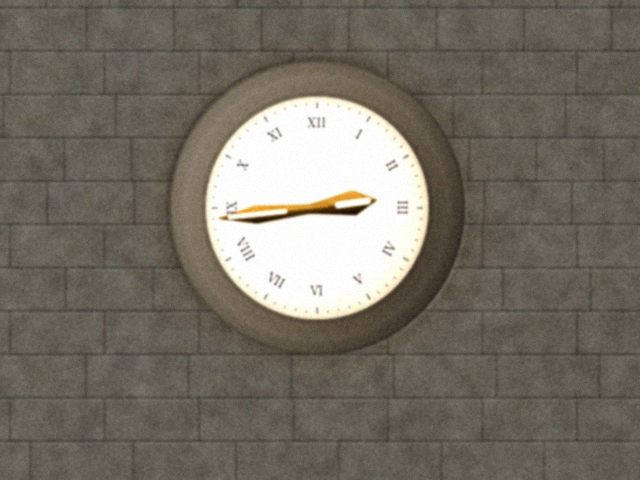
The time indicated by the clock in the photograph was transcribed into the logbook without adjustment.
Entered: 2:44
